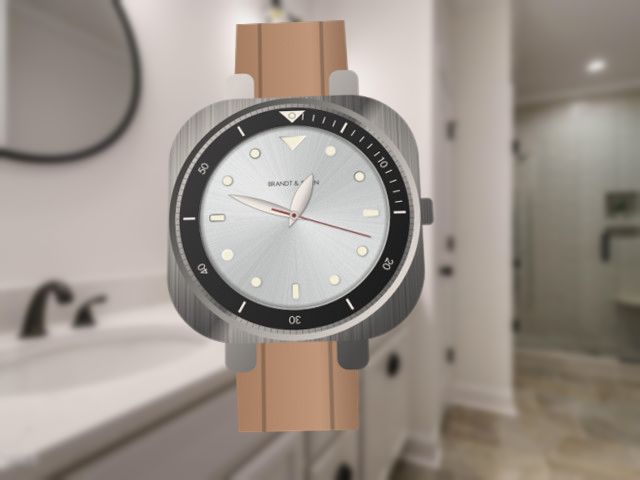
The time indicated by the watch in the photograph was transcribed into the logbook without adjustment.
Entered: 12:48:18
